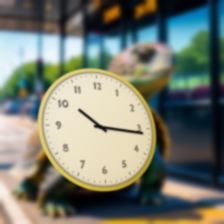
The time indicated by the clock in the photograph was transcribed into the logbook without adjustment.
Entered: 10:16
